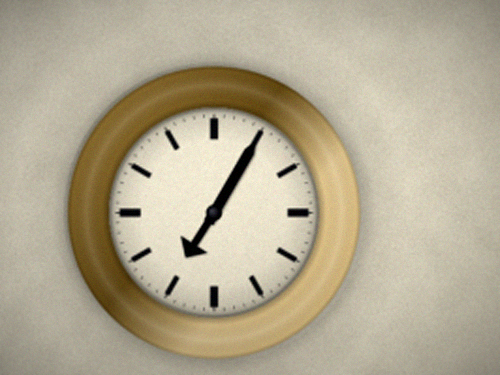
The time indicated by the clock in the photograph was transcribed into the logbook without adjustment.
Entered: 7:05
